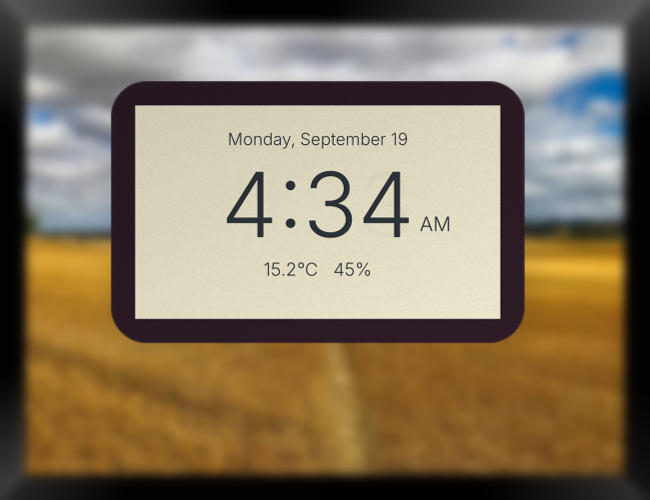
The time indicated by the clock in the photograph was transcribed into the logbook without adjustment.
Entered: 4:34
